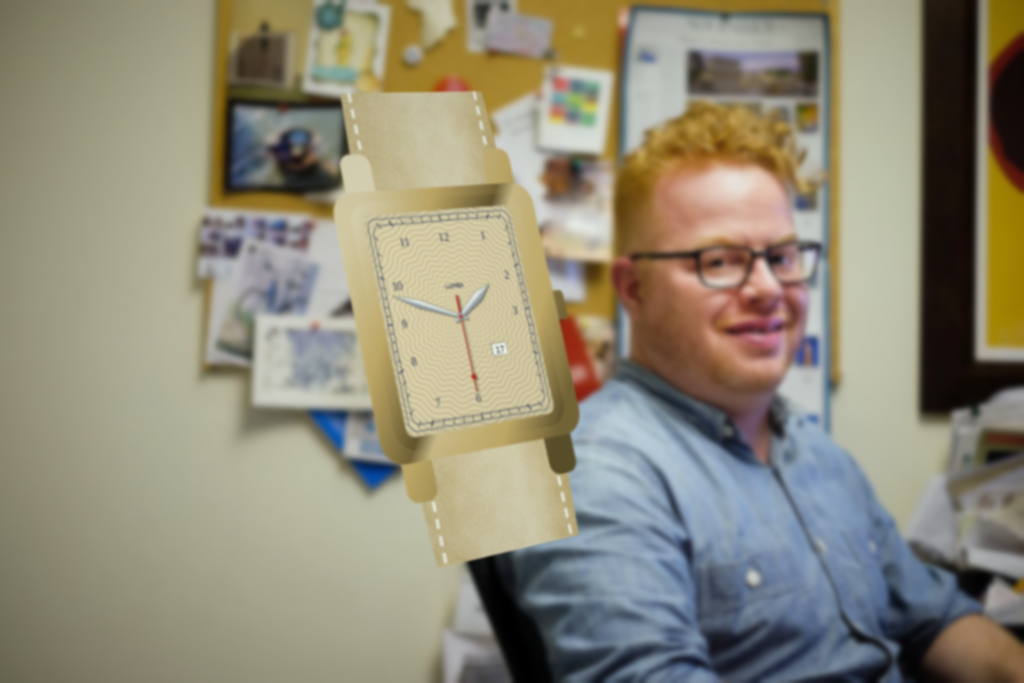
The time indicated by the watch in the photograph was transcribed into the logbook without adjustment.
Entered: 1:48:30
